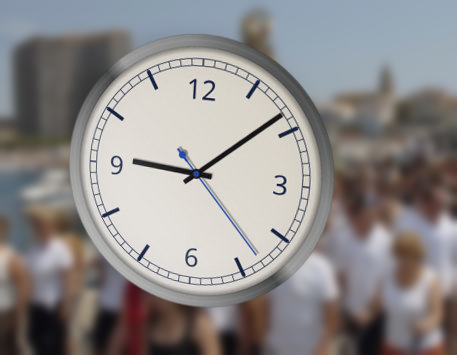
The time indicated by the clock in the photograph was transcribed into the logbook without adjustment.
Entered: 9:08:23
